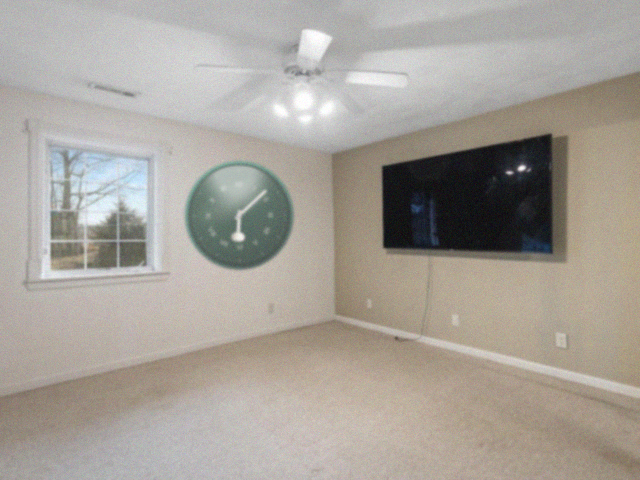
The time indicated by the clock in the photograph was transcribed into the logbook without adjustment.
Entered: 6:08
